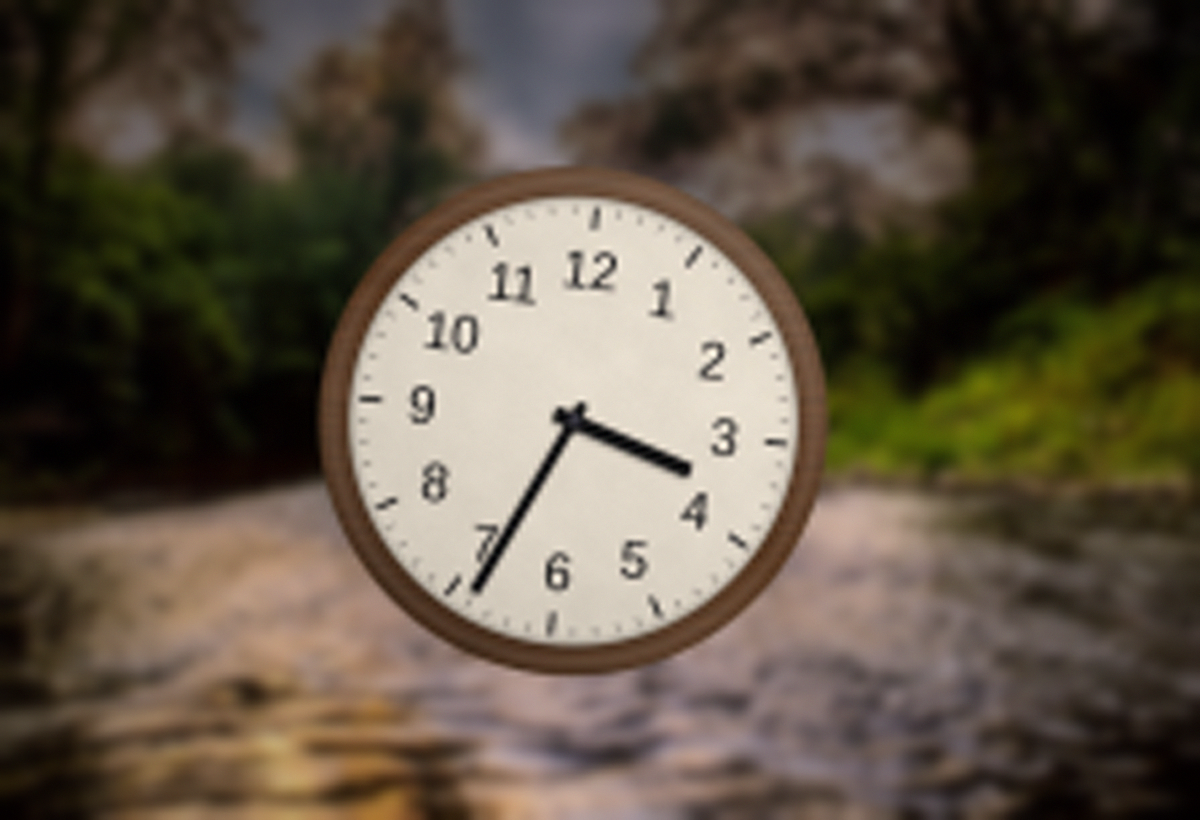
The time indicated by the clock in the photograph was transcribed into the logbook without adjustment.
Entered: 3:34
